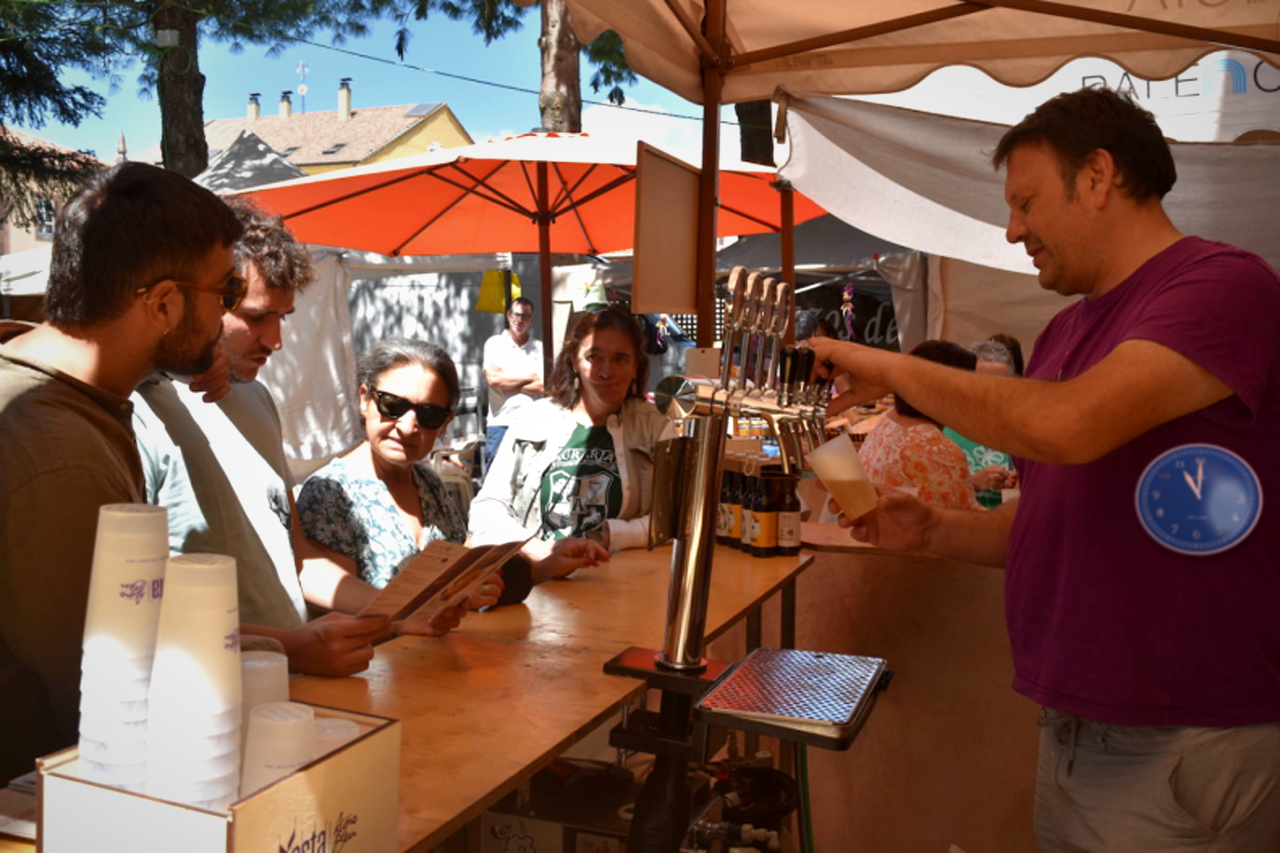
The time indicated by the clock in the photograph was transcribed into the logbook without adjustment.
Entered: 11:00
